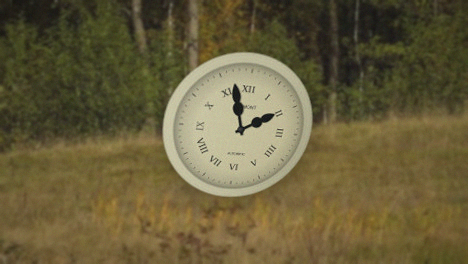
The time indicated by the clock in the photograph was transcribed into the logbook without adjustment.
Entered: 1:57
